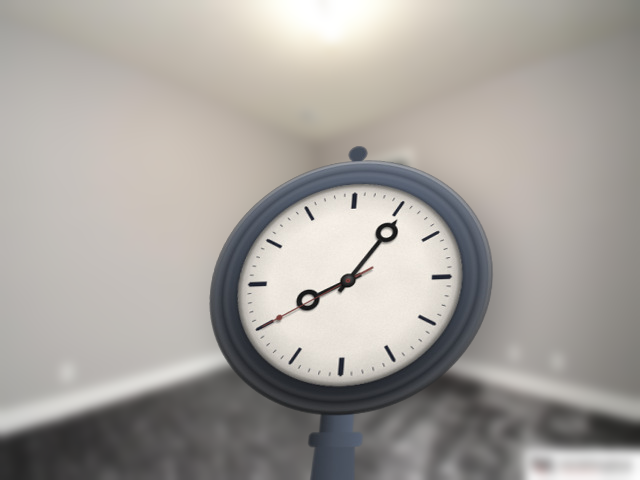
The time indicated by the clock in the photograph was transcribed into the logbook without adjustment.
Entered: 8:05:40
